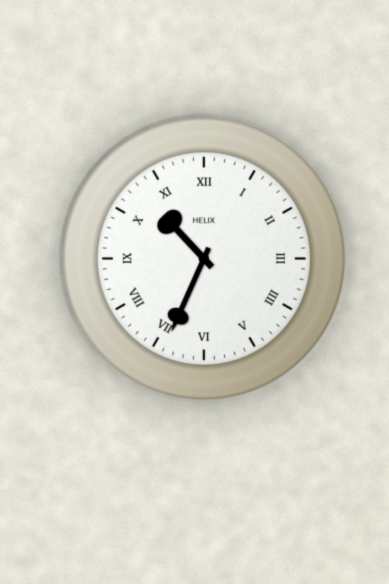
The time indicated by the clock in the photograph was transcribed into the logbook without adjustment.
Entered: 10:34
